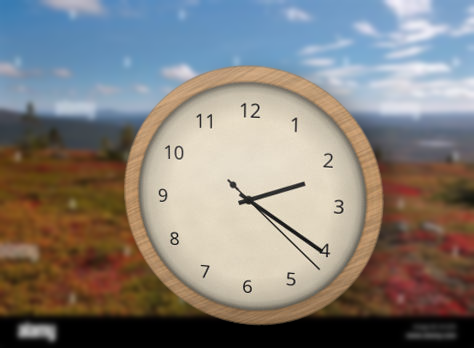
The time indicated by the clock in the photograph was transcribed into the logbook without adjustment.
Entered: 2:20:22
